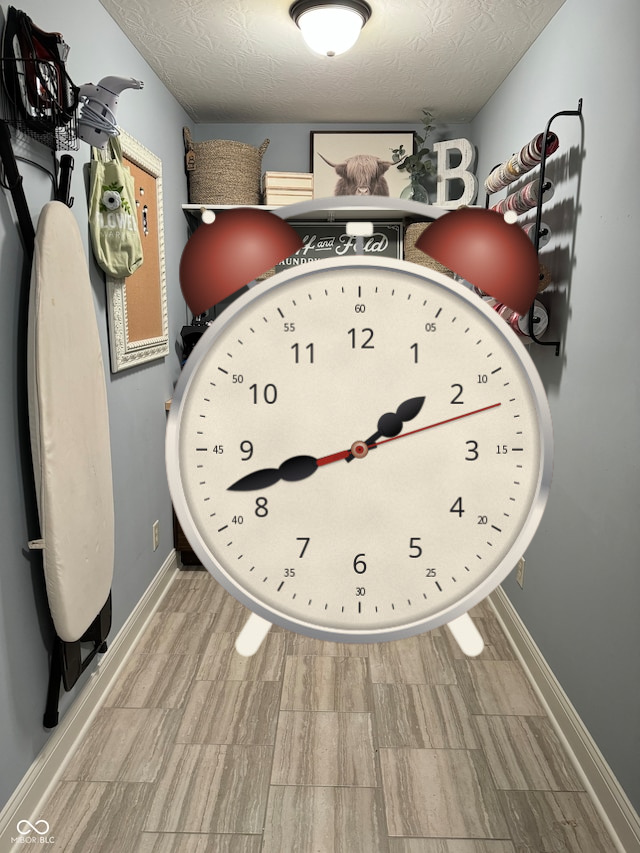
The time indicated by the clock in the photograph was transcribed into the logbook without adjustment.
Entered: 1:42:12
